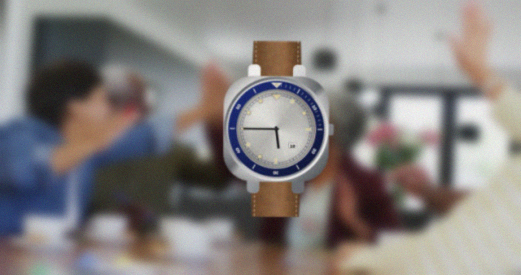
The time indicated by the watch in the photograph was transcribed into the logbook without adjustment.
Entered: 5:45
